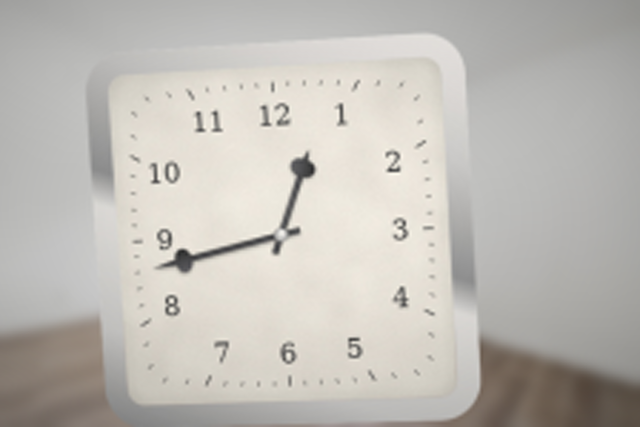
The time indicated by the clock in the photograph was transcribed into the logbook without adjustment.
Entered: 12:43
